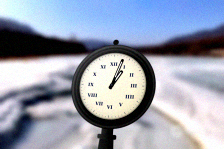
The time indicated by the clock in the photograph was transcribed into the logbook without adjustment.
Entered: 1:03
